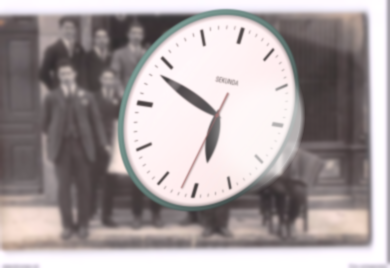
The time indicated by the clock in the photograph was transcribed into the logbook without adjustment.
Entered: 5:48:32
